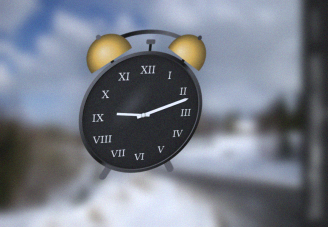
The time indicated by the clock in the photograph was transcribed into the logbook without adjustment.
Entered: 9:12
